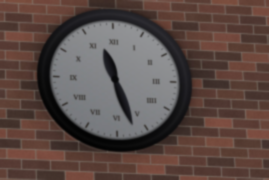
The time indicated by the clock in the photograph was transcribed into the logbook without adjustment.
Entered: 11:27
